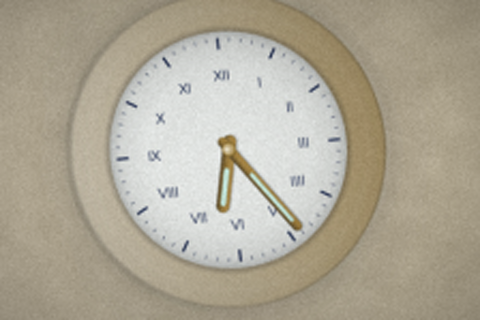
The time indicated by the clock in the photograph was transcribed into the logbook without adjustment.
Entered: 6:24
